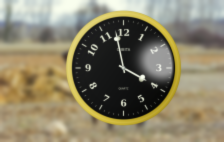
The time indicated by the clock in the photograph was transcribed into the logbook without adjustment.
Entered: 3:58
